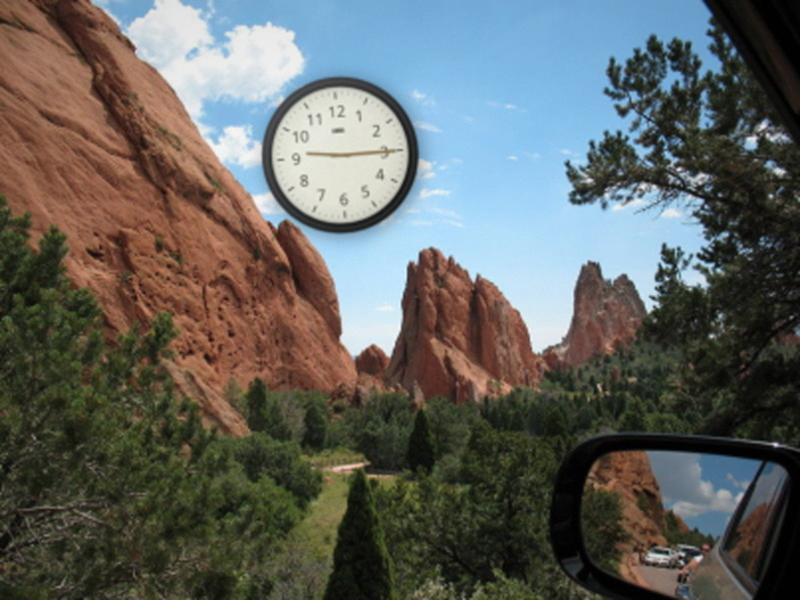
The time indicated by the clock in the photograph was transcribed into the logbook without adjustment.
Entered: 9:15
